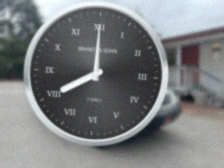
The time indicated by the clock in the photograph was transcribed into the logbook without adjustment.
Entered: 8:00
